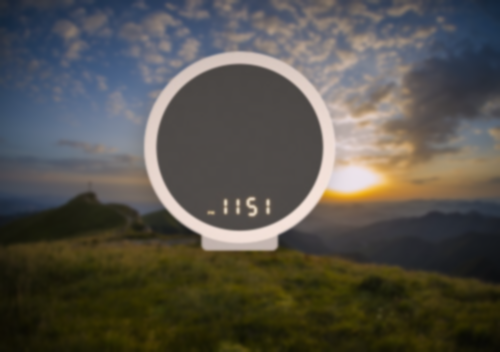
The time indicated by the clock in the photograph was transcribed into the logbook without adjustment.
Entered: 11:51
